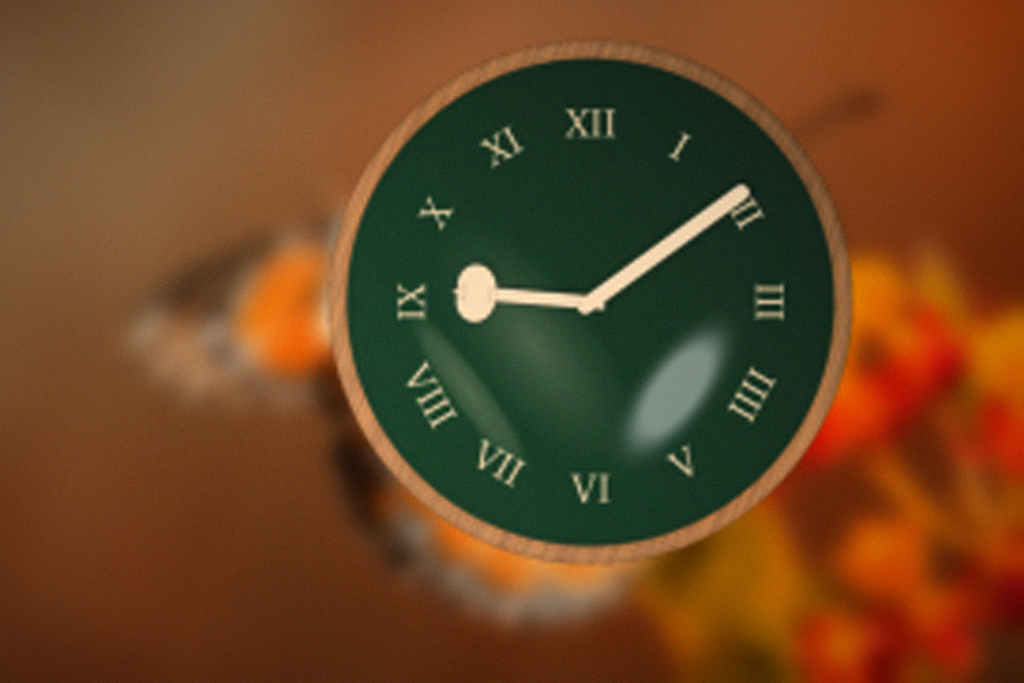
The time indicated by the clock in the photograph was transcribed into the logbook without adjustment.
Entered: 9:09
